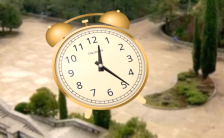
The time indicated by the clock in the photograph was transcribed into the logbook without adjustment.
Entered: 12:24
